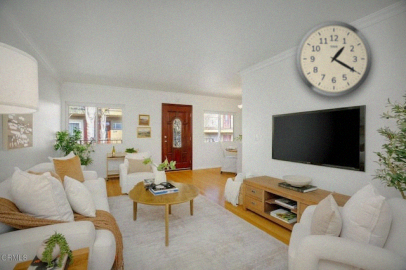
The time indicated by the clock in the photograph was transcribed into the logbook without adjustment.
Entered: 1:20
